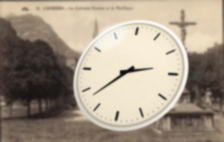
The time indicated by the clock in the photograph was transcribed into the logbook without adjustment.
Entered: 2:38
